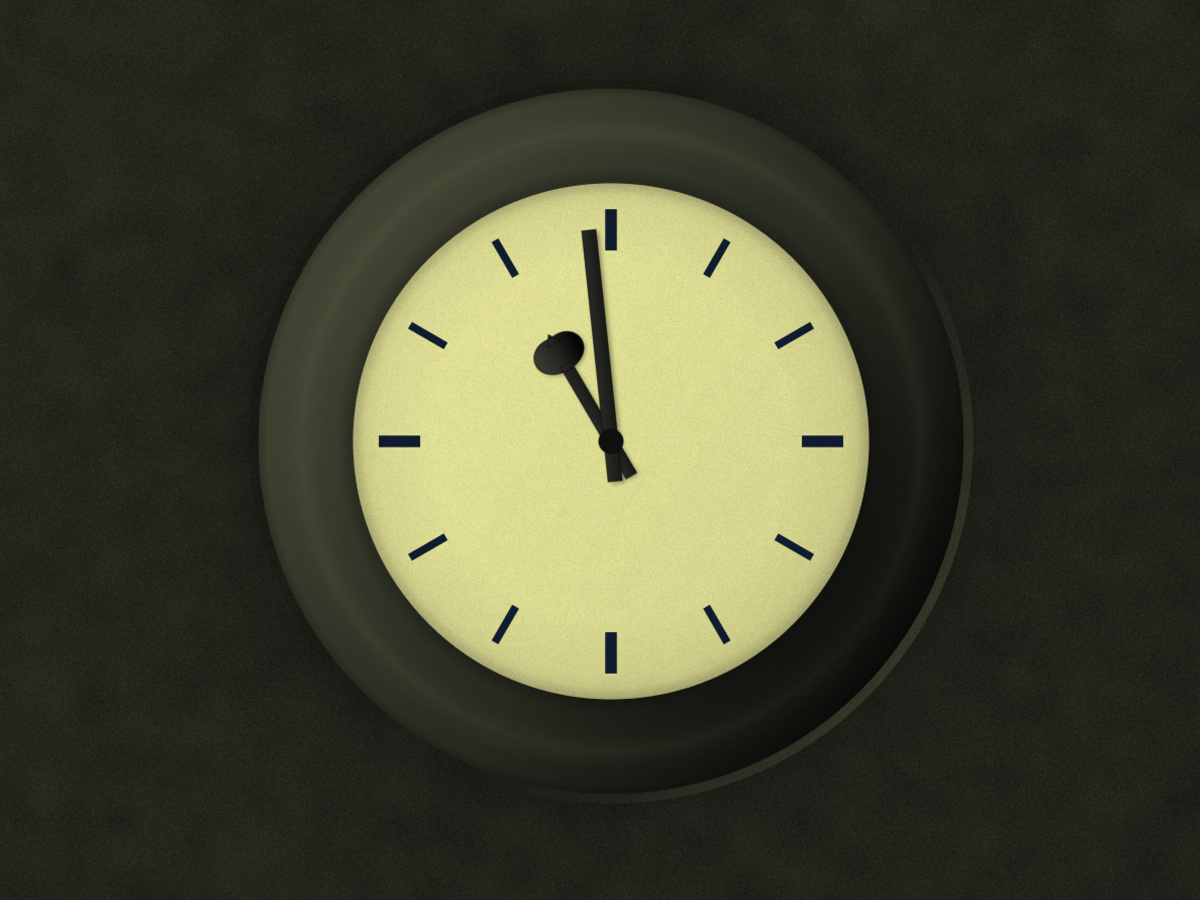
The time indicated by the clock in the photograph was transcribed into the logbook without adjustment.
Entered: 10:59
